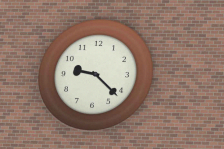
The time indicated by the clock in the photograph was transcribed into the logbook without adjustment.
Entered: 9:22
